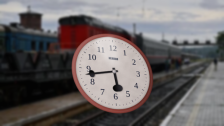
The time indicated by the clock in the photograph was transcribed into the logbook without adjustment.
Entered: 5:43
